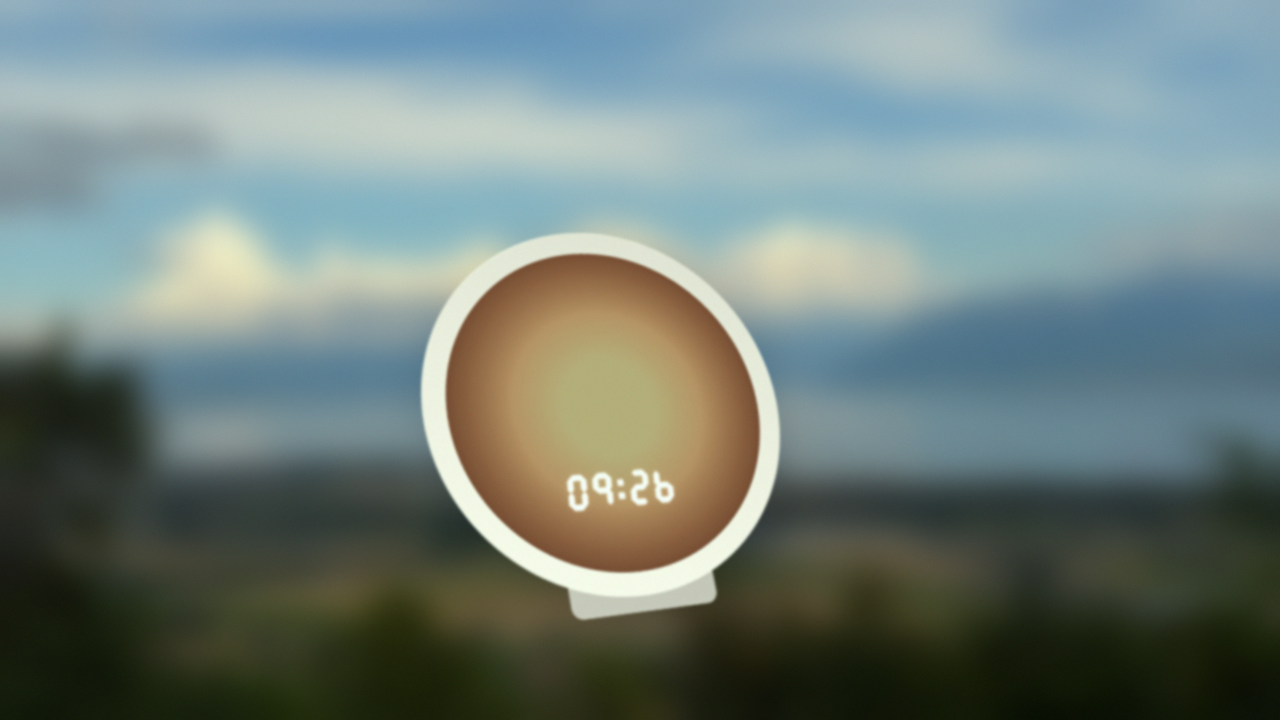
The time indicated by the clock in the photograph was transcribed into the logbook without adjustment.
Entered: 9:26
